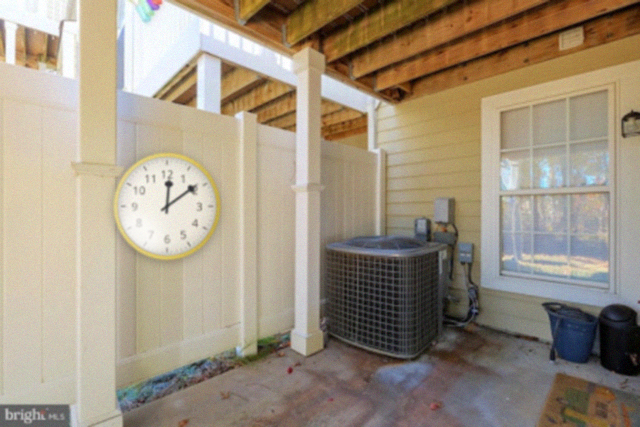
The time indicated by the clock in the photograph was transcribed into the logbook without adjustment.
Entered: 12:09
